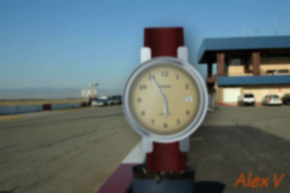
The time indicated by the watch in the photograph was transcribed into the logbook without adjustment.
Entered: 5:55
